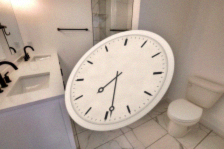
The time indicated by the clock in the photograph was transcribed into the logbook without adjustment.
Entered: 7:29
